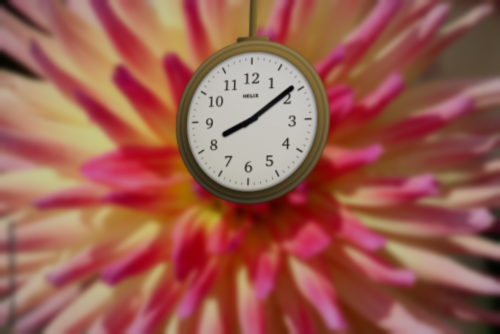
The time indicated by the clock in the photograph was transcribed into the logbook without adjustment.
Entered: 8:09
